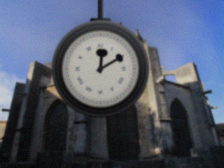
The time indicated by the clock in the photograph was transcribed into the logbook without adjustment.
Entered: 12:10
